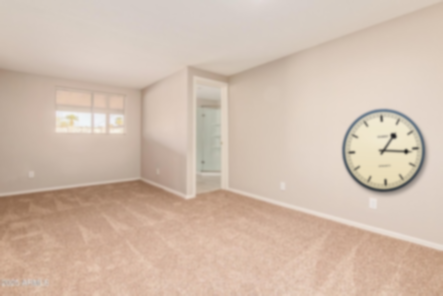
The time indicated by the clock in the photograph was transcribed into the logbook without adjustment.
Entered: 1:16
